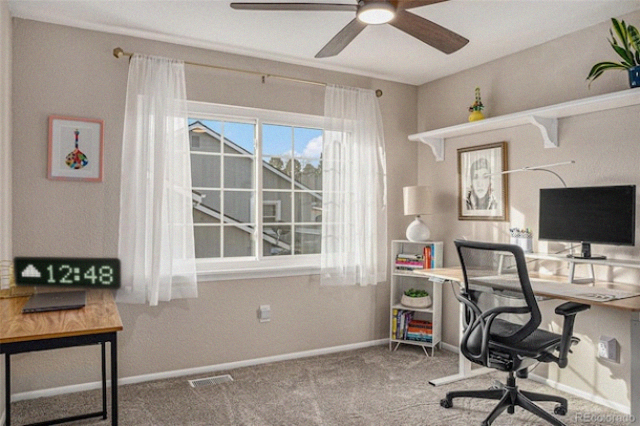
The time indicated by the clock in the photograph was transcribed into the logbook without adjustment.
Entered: 12:48
